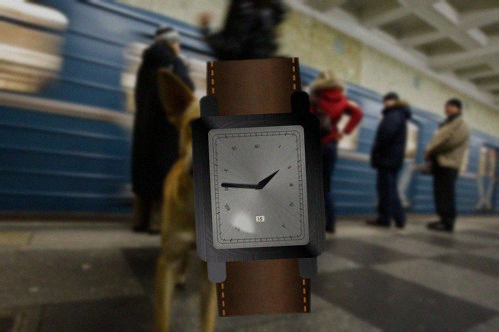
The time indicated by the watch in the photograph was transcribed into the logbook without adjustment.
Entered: 1:46
